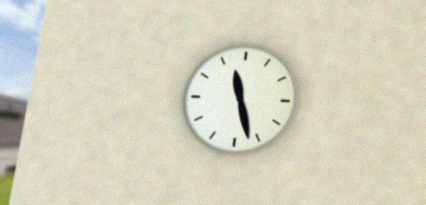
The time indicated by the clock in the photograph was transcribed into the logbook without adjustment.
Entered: 11:27
